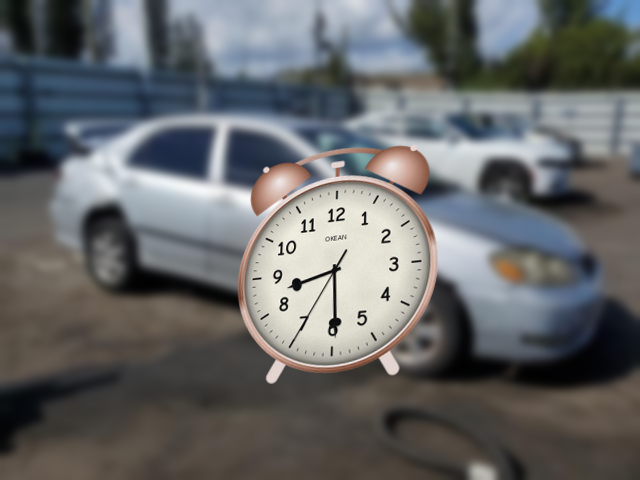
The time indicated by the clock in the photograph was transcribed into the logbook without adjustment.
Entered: 8:29:35
